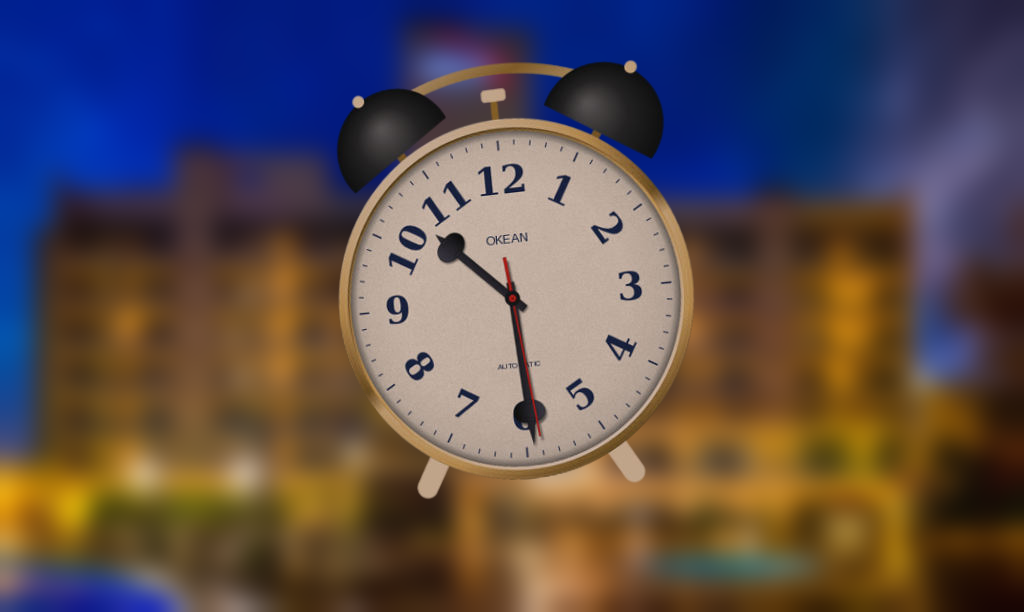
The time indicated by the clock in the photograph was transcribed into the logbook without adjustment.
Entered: 10:29:29
